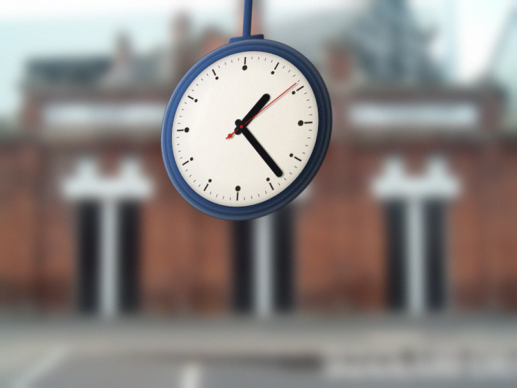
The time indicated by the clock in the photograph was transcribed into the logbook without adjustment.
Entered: 1:23:09
